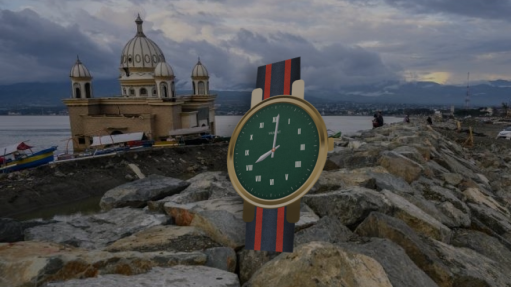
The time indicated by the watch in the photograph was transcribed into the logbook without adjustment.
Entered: 8:01
